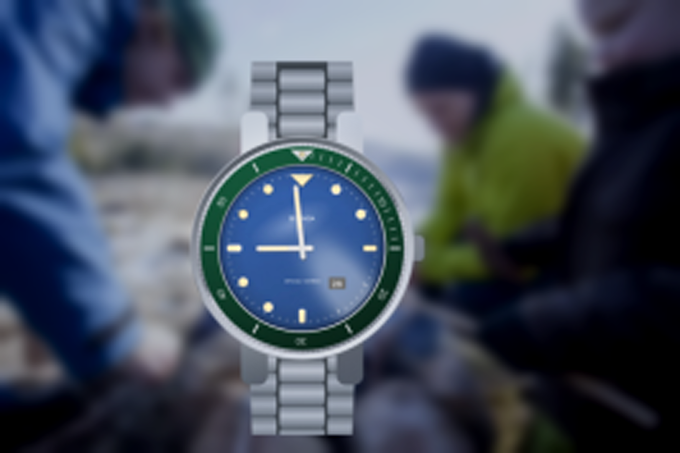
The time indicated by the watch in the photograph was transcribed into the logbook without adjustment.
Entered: 8:59
